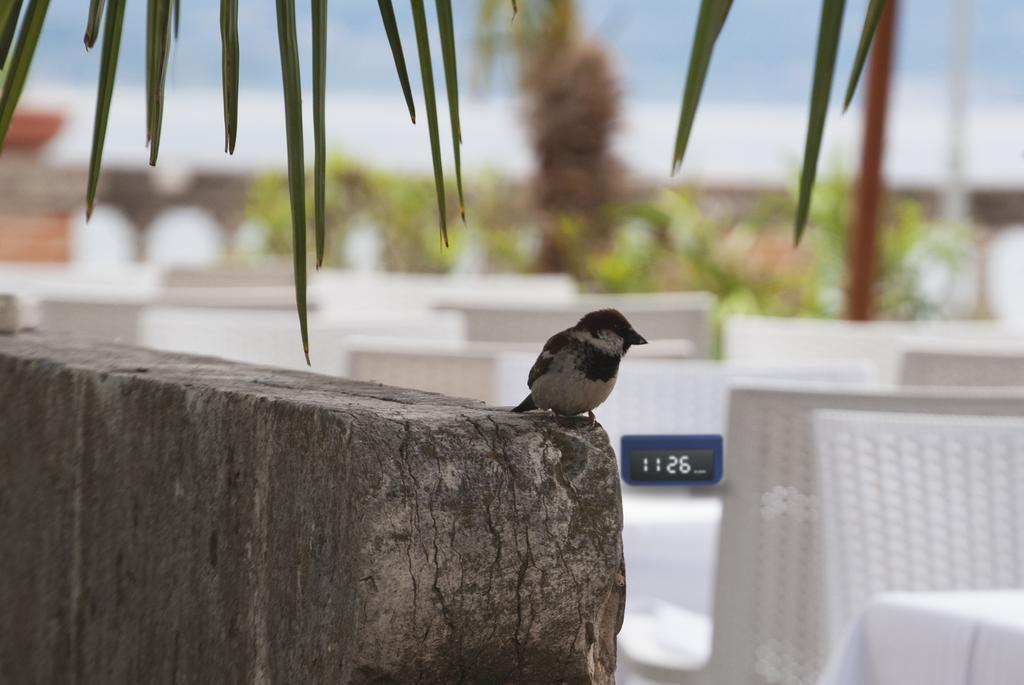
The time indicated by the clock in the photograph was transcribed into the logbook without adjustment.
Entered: 11:26
